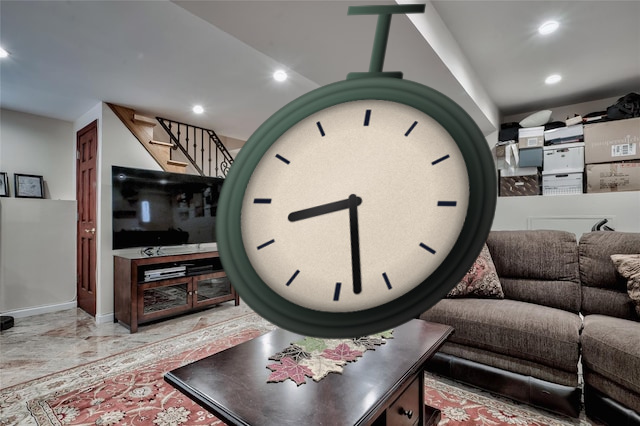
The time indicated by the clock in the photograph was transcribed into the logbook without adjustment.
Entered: 8:28
